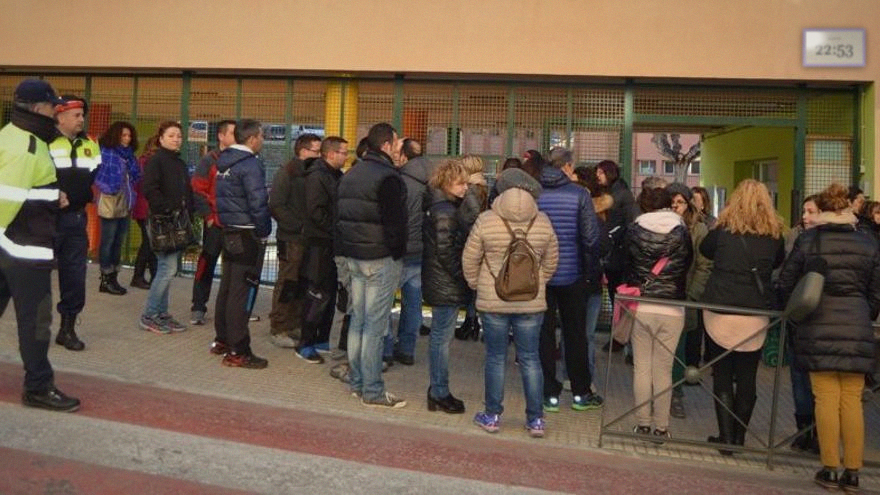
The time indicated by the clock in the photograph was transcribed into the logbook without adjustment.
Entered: 22:53
